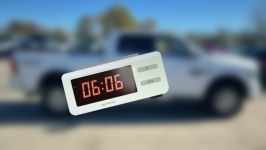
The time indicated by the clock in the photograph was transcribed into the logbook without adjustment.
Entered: 6:06
